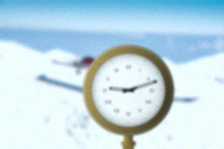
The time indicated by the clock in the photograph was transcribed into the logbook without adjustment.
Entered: 9:12
